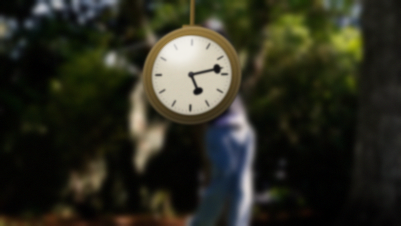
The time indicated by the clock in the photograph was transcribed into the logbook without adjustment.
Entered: 5:13
